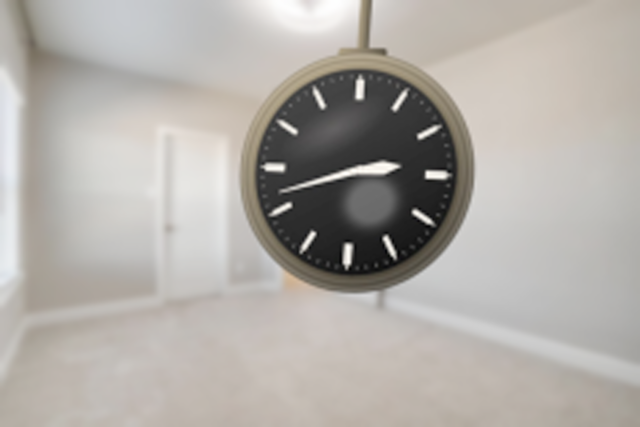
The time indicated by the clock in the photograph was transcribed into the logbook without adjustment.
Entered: 2:42
